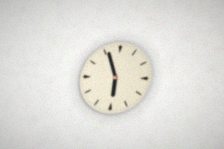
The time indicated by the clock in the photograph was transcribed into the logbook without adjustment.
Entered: 5:56
